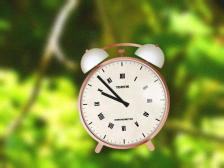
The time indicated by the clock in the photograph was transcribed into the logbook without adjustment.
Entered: 9:53
